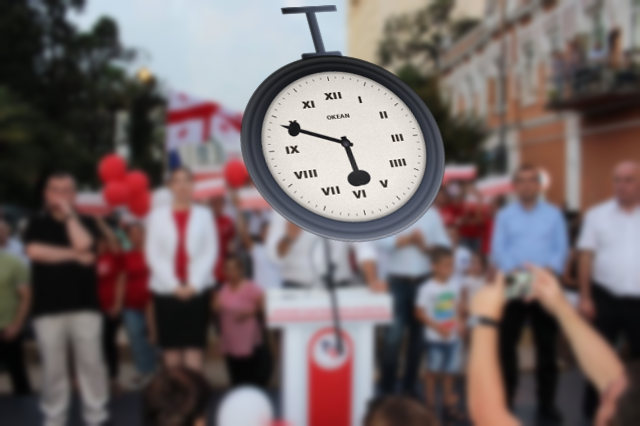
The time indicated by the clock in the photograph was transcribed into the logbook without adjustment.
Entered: 5:49
